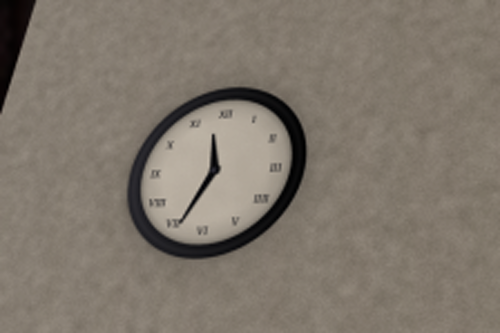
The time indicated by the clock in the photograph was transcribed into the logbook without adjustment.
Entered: 11:34
